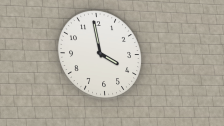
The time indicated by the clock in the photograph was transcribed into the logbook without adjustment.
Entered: 3:59
